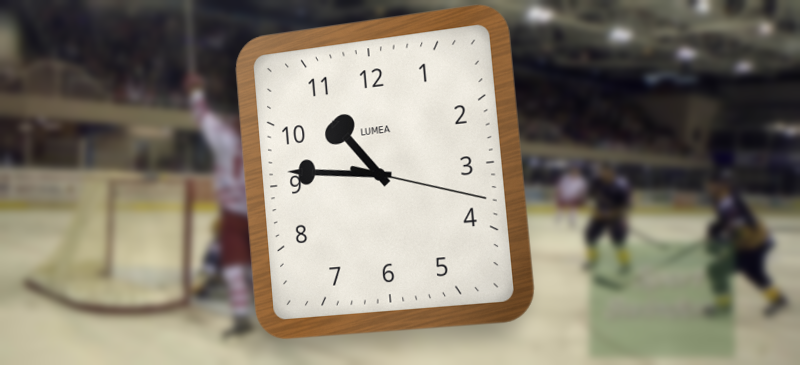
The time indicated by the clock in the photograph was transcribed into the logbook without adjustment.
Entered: 10:46:18
